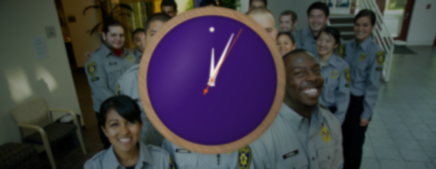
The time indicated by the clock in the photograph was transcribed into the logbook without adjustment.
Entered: 12:04:05
